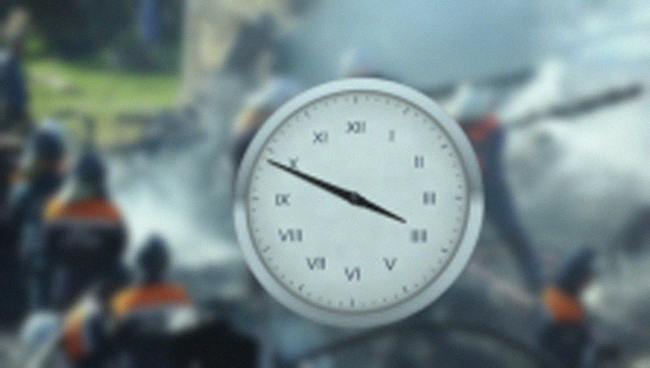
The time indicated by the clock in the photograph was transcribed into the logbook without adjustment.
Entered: 3:49
